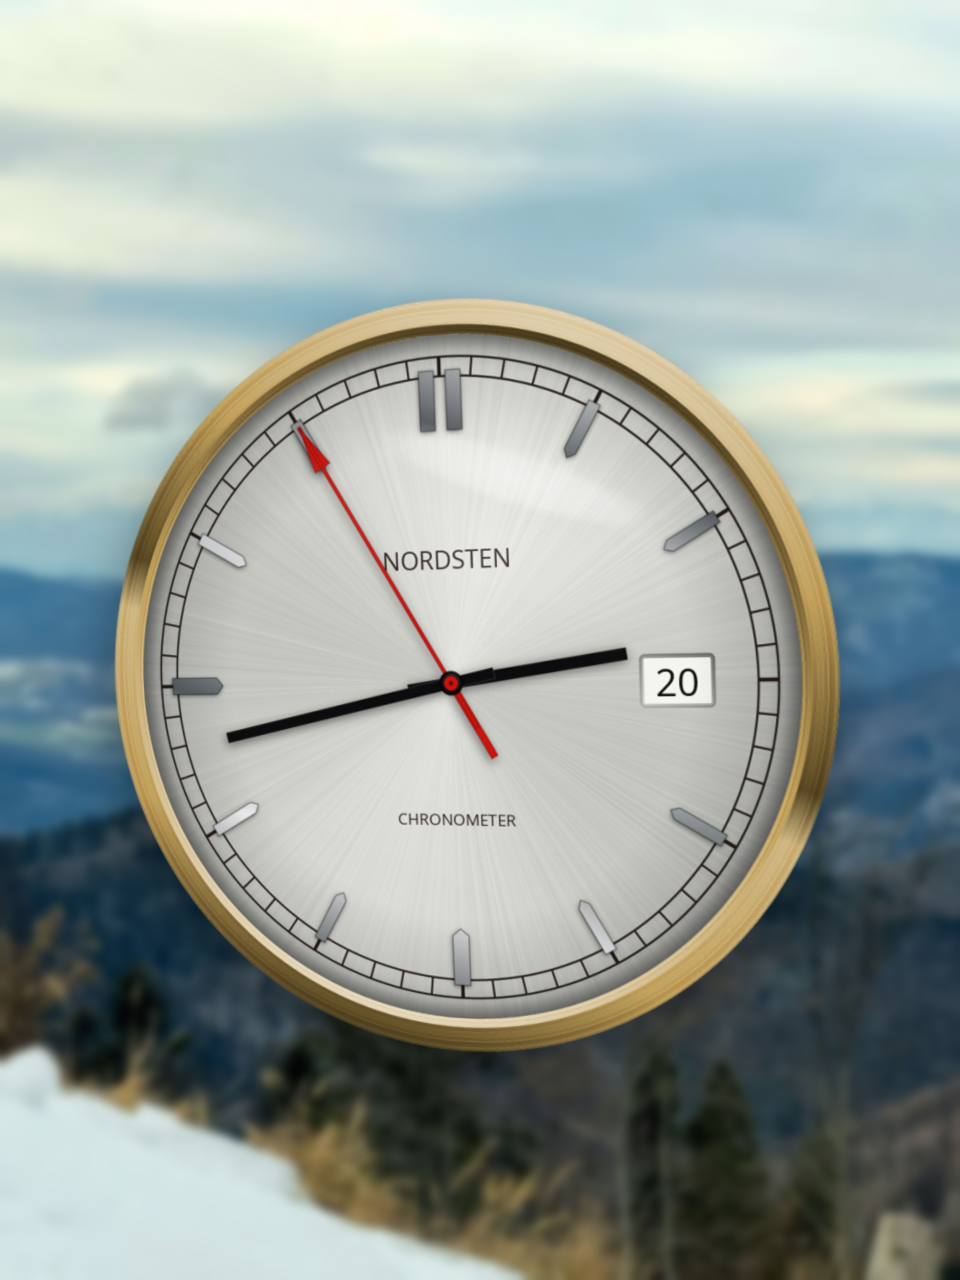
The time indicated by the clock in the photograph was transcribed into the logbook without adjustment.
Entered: 2:42:55
